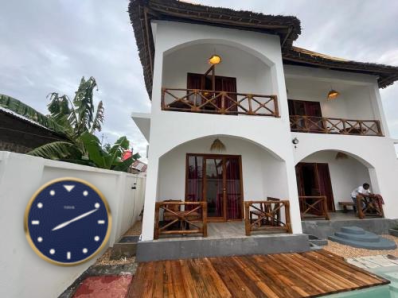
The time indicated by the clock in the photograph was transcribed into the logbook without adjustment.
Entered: 8:11
